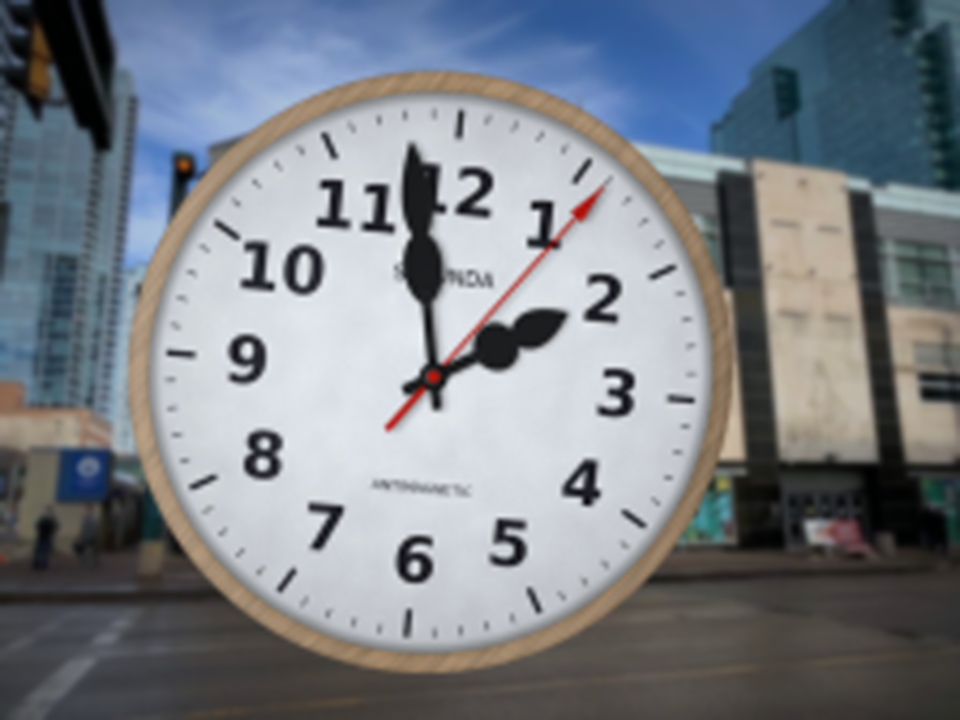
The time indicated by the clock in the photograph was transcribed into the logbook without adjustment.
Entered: 1:58:06
